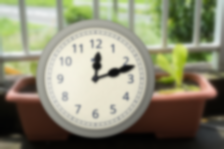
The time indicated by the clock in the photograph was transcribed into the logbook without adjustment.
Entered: 12:12
